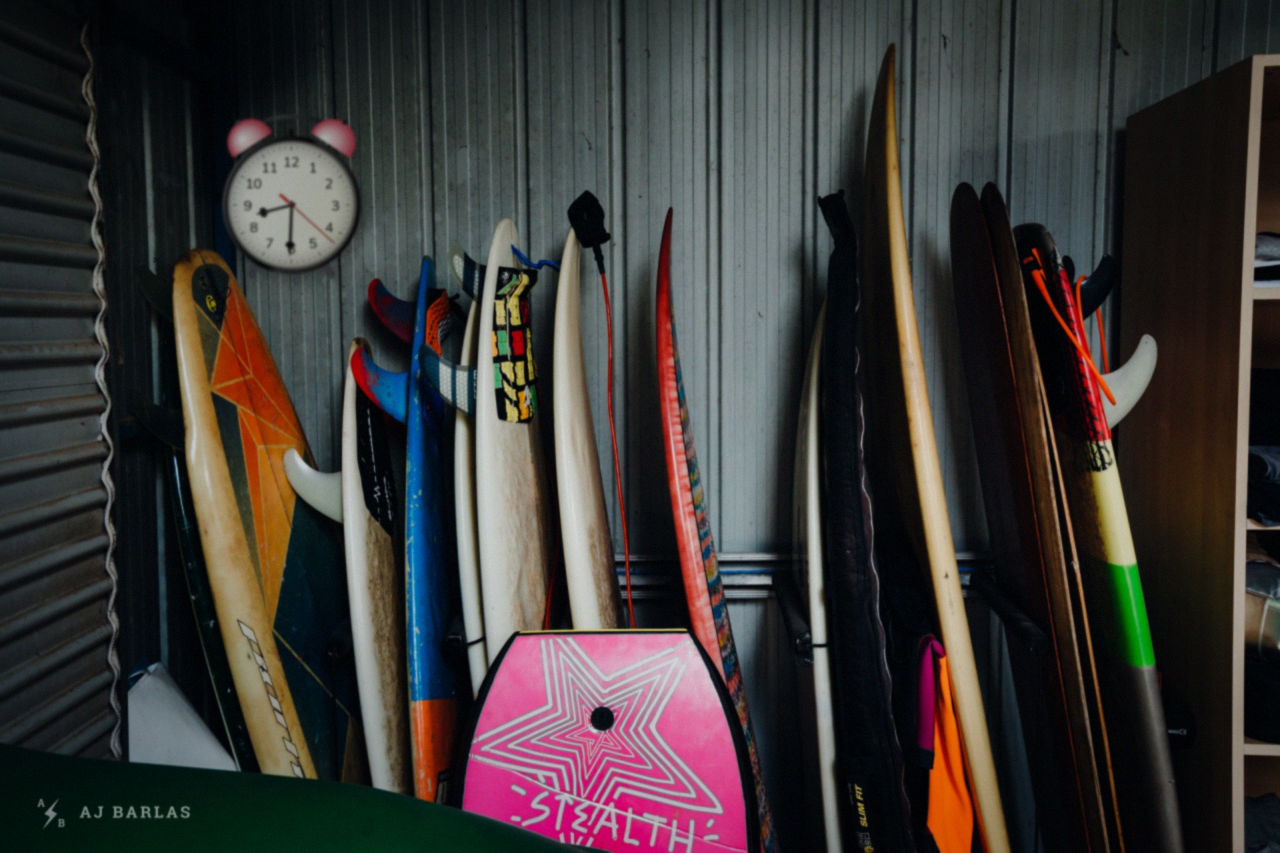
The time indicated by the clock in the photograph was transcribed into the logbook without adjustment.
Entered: 8:30:22
